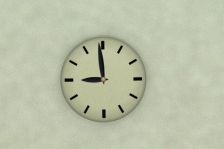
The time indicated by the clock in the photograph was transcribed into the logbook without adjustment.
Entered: 8:59
